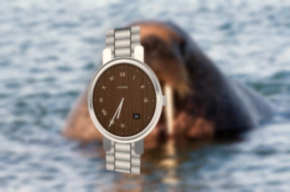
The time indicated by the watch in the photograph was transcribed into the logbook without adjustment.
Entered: 6:35
